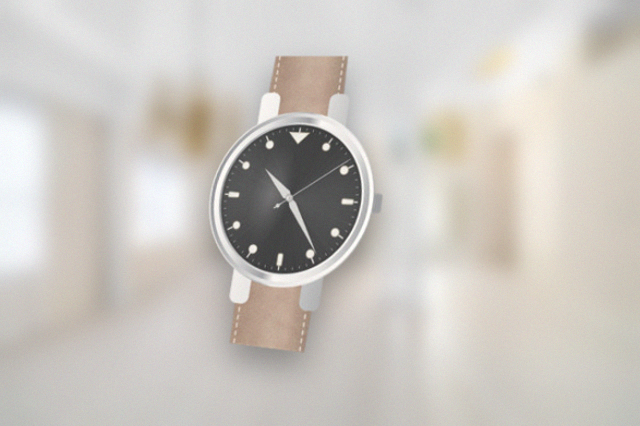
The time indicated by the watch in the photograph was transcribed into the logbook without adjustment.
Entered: 10:24:09
